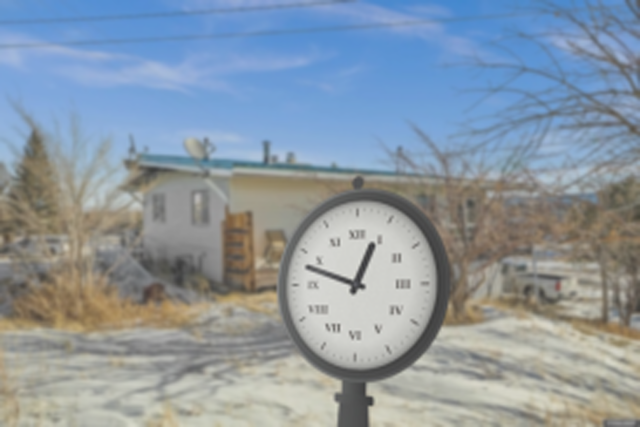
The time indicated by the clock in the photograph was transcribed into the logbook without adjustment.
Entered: 12:48
